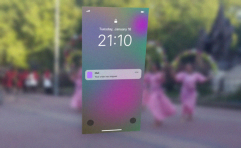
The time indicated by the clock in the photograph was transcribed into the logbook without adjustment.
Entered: 21:10
